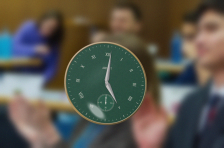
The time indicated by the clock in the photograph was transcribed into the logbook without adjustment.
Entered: 5:01
